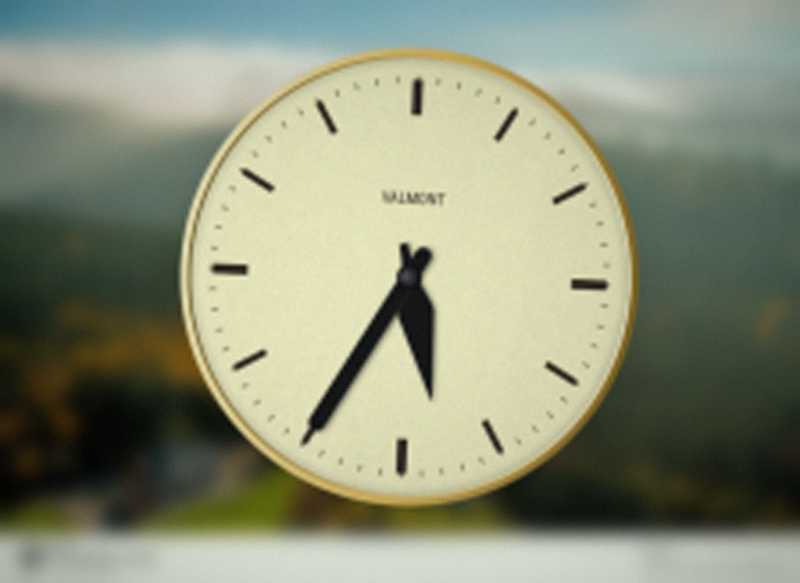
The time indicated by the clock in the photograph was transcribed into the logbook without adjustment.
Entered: 5:35
